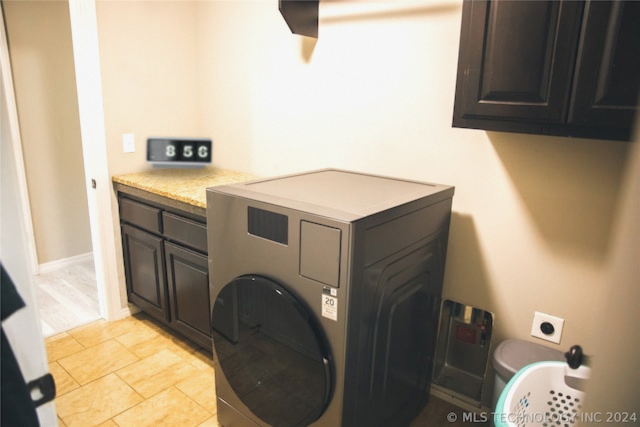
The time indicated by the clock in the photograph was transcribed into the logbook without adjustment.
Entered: 8:56
